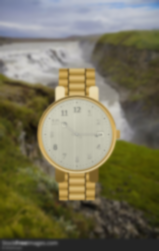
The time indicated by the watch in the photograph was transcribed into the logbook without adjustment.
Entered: 10:15
